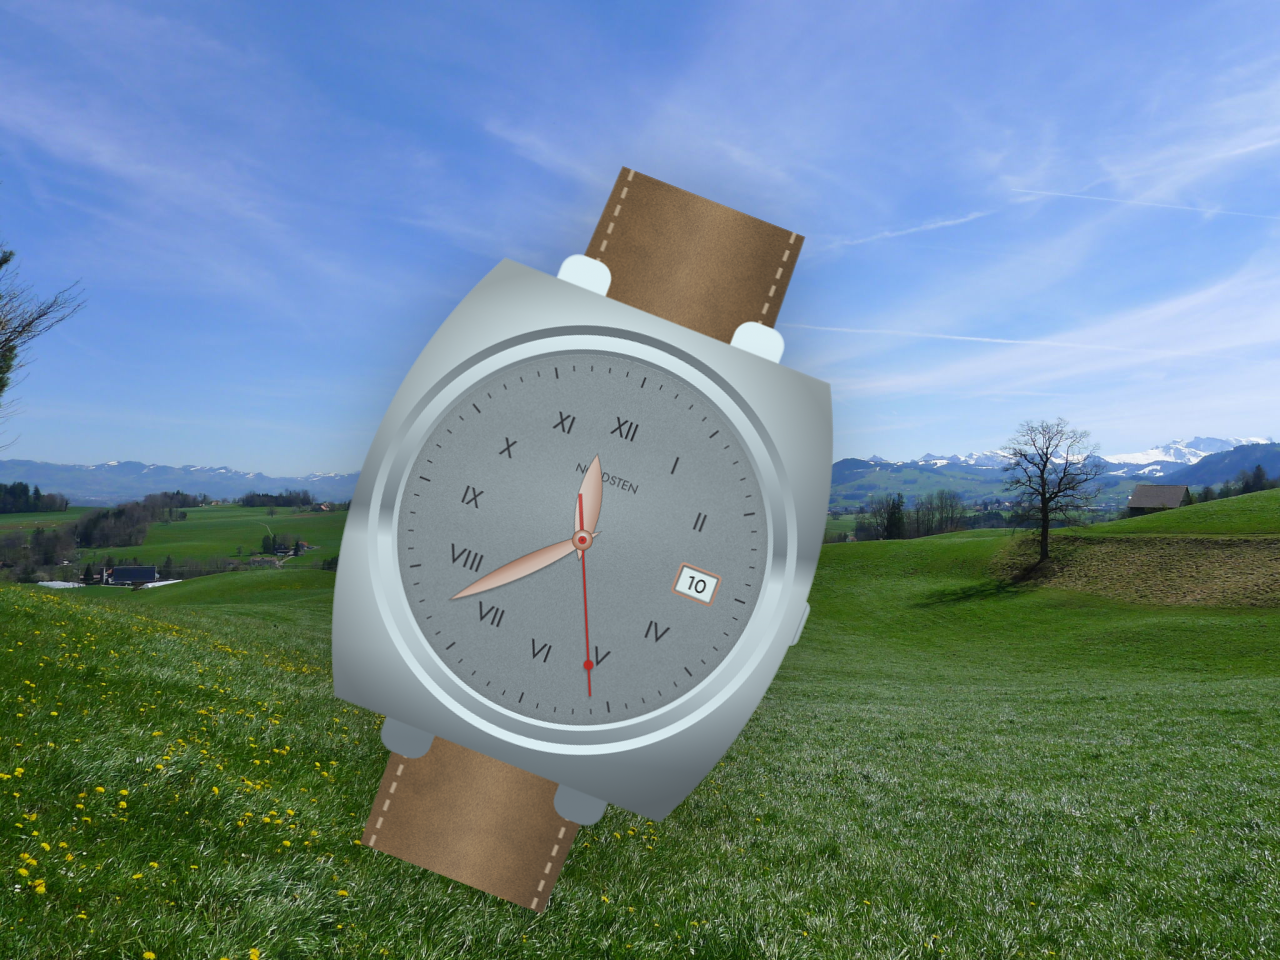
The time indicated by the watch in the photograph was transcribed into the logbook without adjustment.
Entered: 11:37:26
